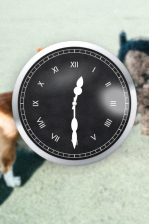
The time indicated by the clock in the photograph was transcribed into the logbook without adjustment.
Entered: 12:30
